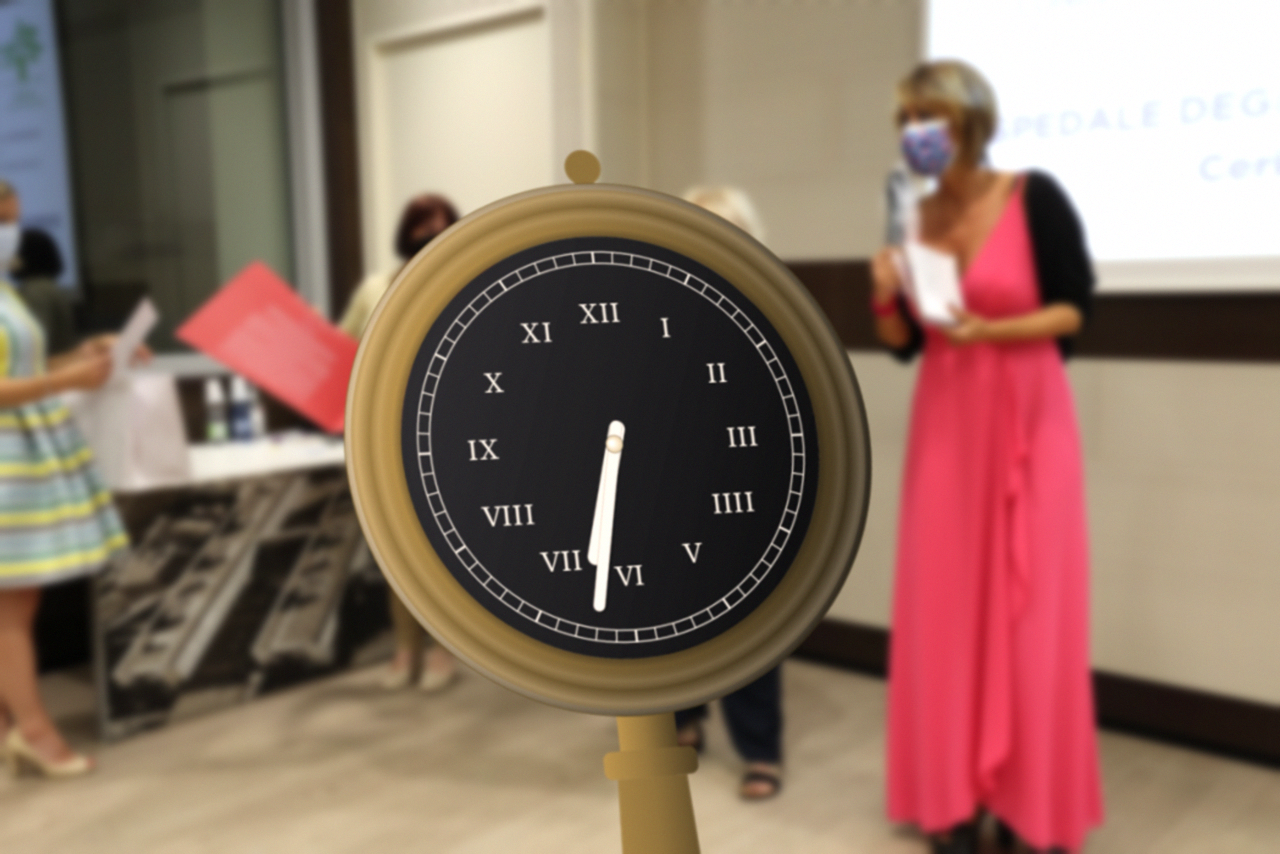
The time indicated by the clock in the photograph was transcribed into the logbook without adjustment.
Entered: 6:32
